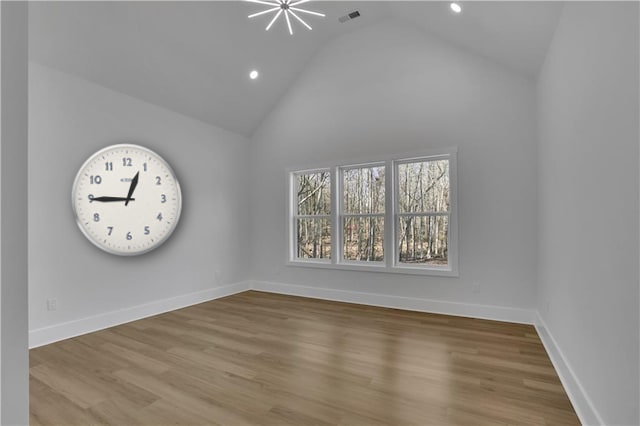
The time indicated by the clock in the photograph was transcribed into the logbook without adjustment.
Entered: 12:45
